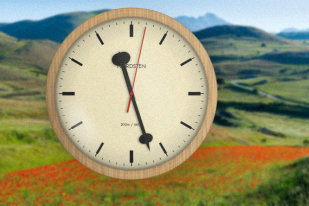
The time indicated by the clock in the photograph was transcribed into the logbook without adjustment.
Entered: 11:27:02
